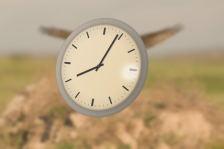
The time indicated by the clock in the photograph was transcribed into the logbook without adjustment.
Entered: 8:04
